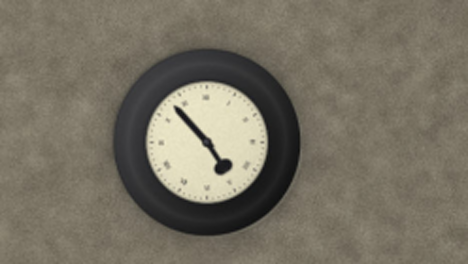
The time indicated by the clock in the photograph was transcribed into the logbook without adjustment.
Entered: 4:53
